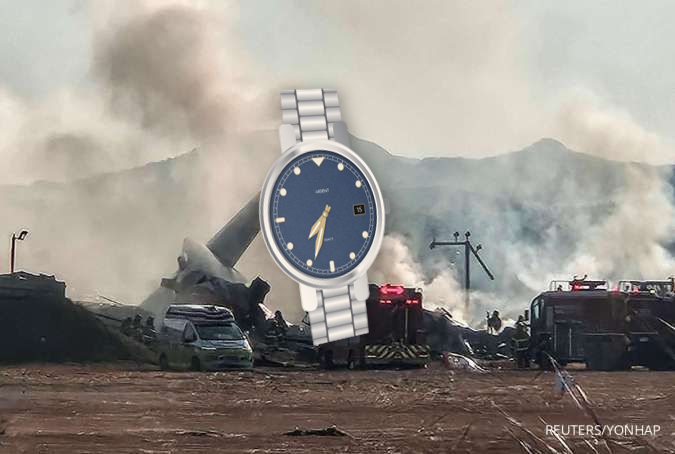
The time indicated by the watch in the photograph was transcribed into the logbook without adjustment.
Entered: 7:34
